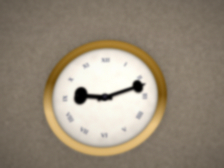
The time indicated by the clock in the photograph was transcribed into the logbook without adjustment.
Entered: 9:12
